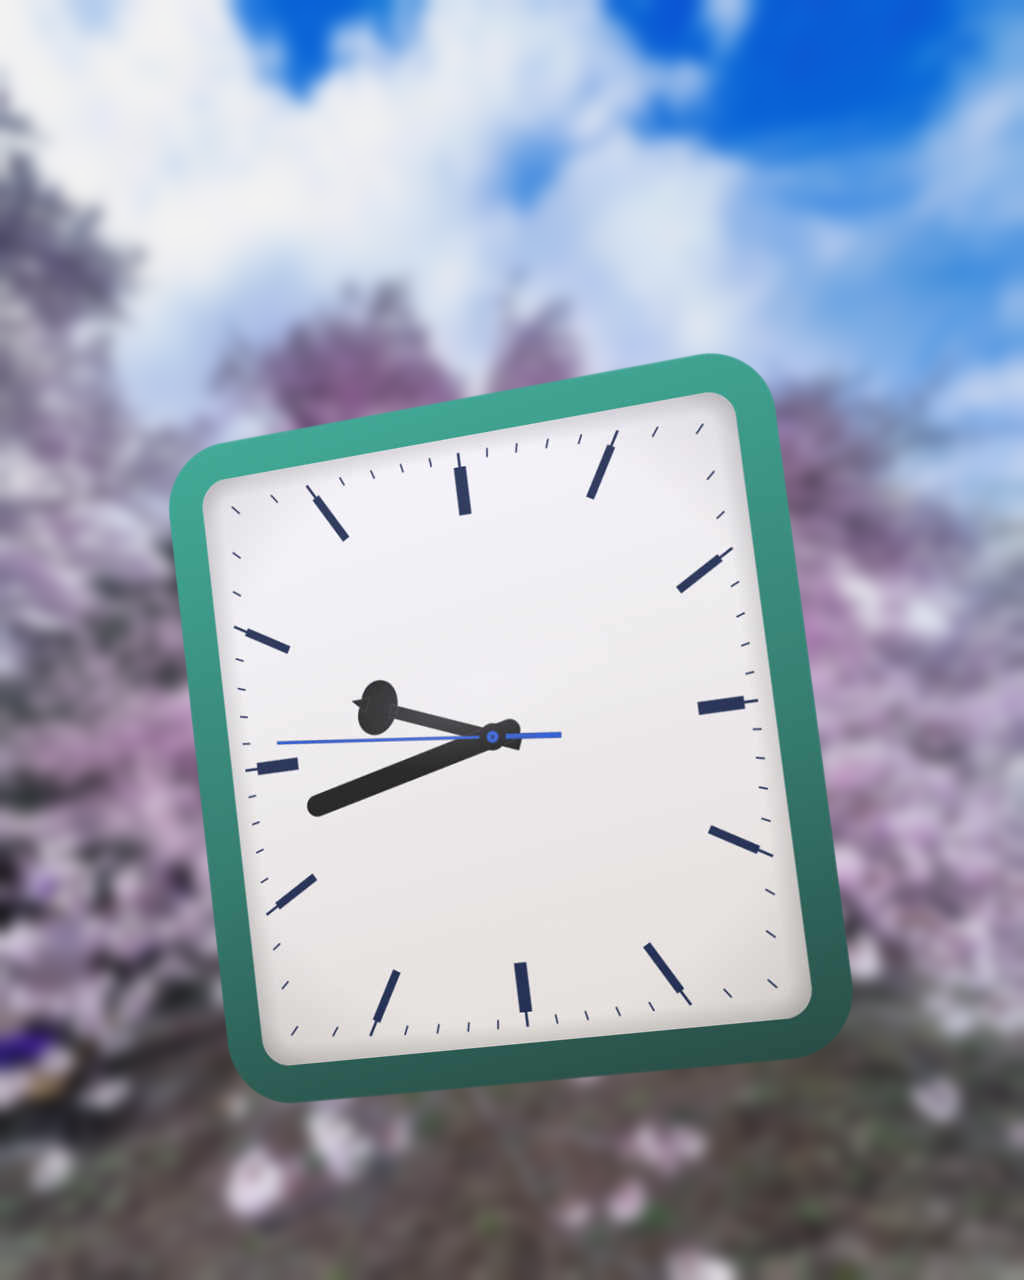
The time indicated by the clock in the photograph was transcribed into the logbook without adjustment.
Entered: 9:42:46
